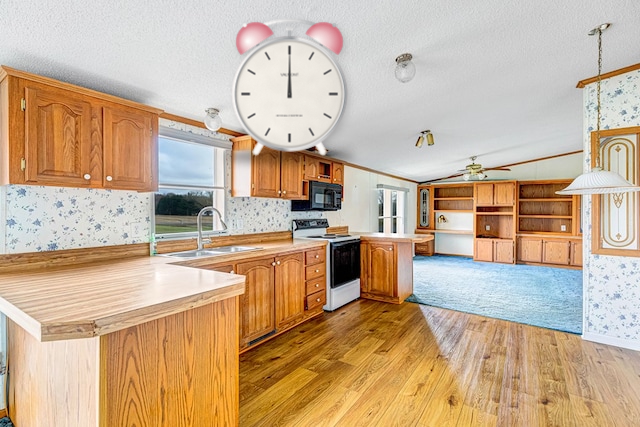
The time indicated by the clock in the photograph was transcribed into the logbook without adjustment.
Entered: 12:00
